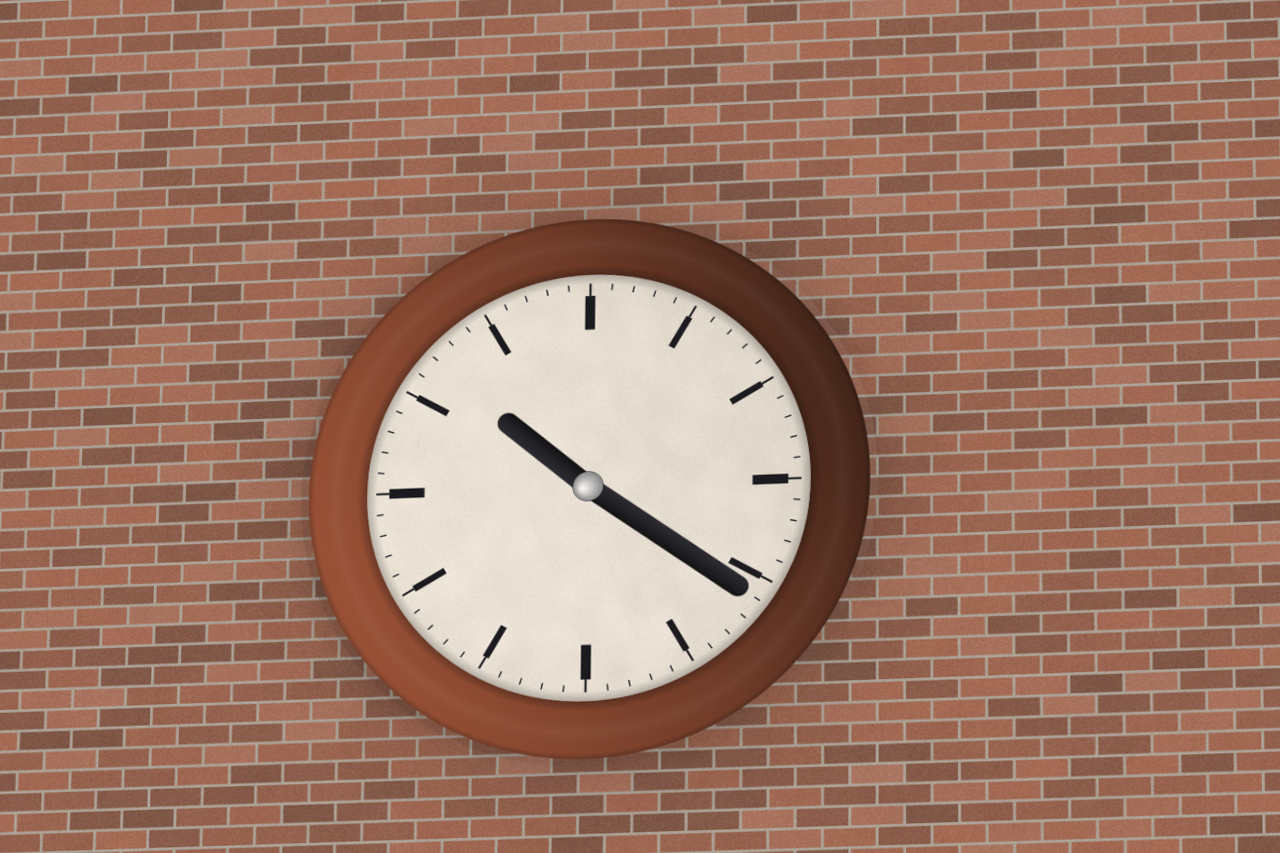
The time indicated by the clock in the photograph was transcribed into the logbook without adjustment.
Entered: 10:21
